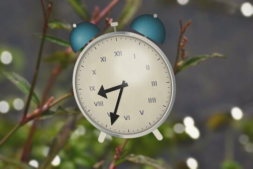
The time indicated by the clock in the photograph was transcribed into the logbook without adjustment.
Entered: 8:34
